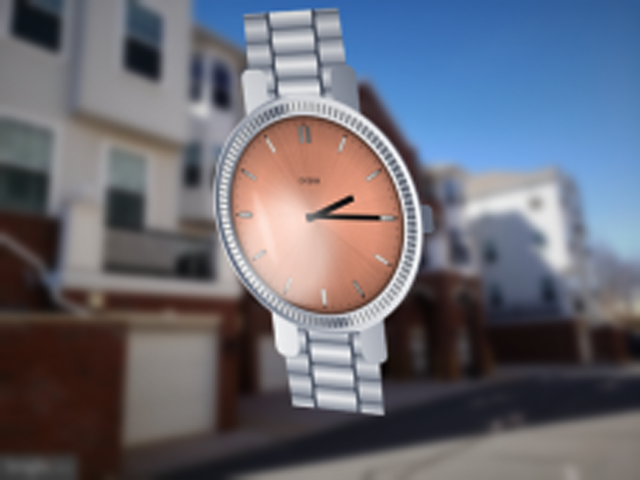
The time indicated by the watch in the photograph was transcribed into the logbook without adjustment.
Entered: 2:15
